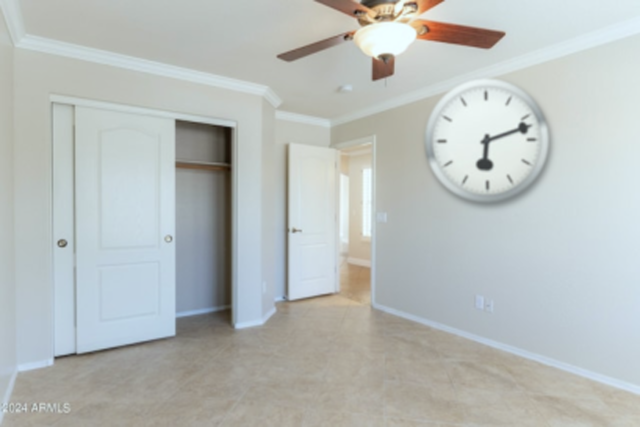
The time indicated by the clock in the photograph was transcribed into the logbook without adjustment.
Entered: 6:12
